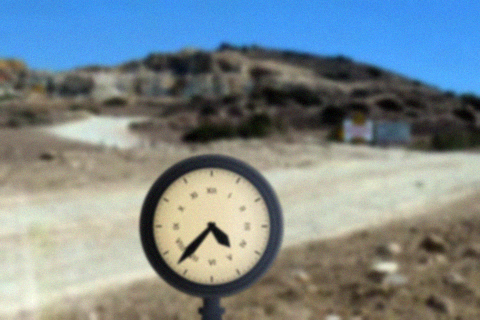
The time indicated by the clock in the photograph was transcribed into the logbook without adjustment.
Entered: 4:37
